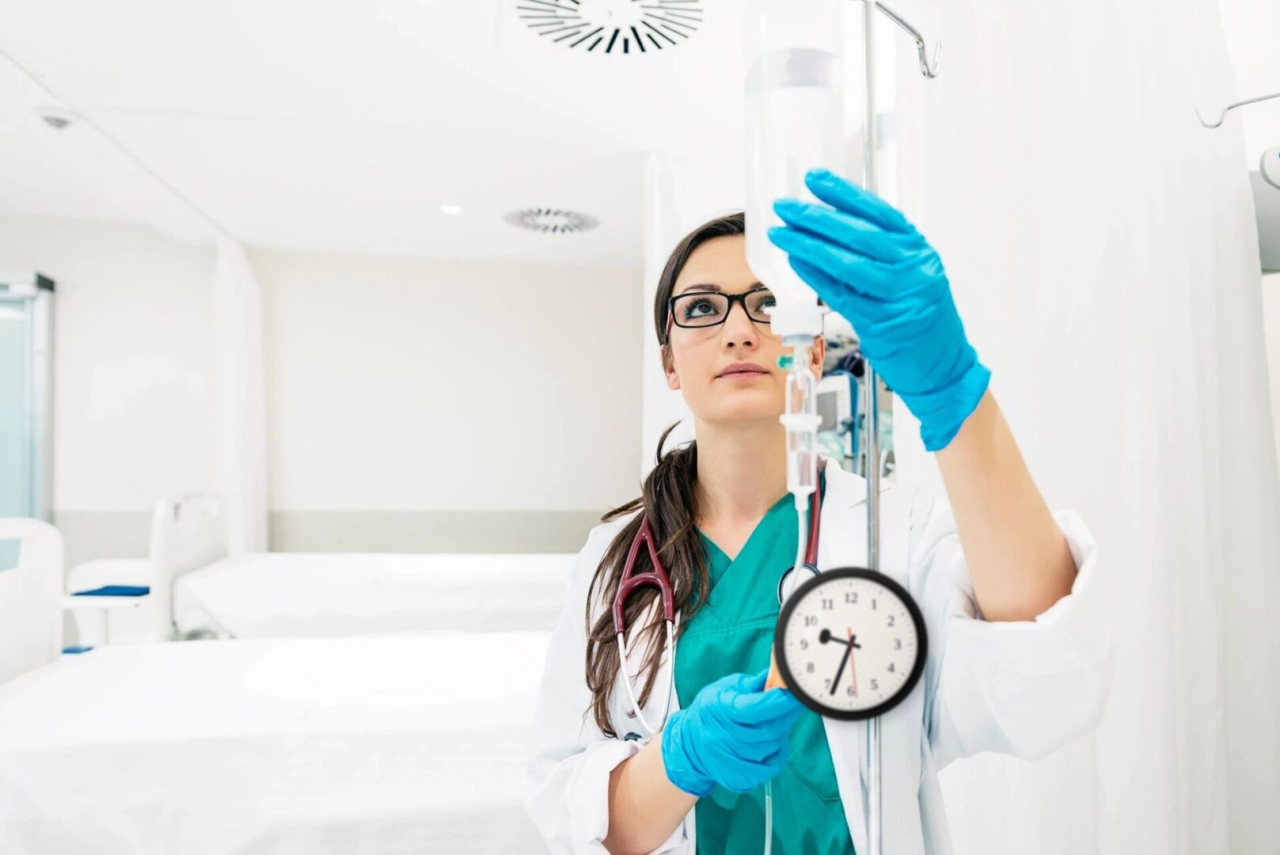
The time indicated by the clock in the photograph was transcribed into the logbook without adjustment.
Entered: 9:33:29
